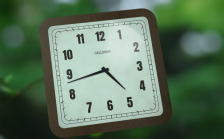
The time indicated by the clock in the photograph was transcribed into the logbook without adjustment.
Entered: 4:43
